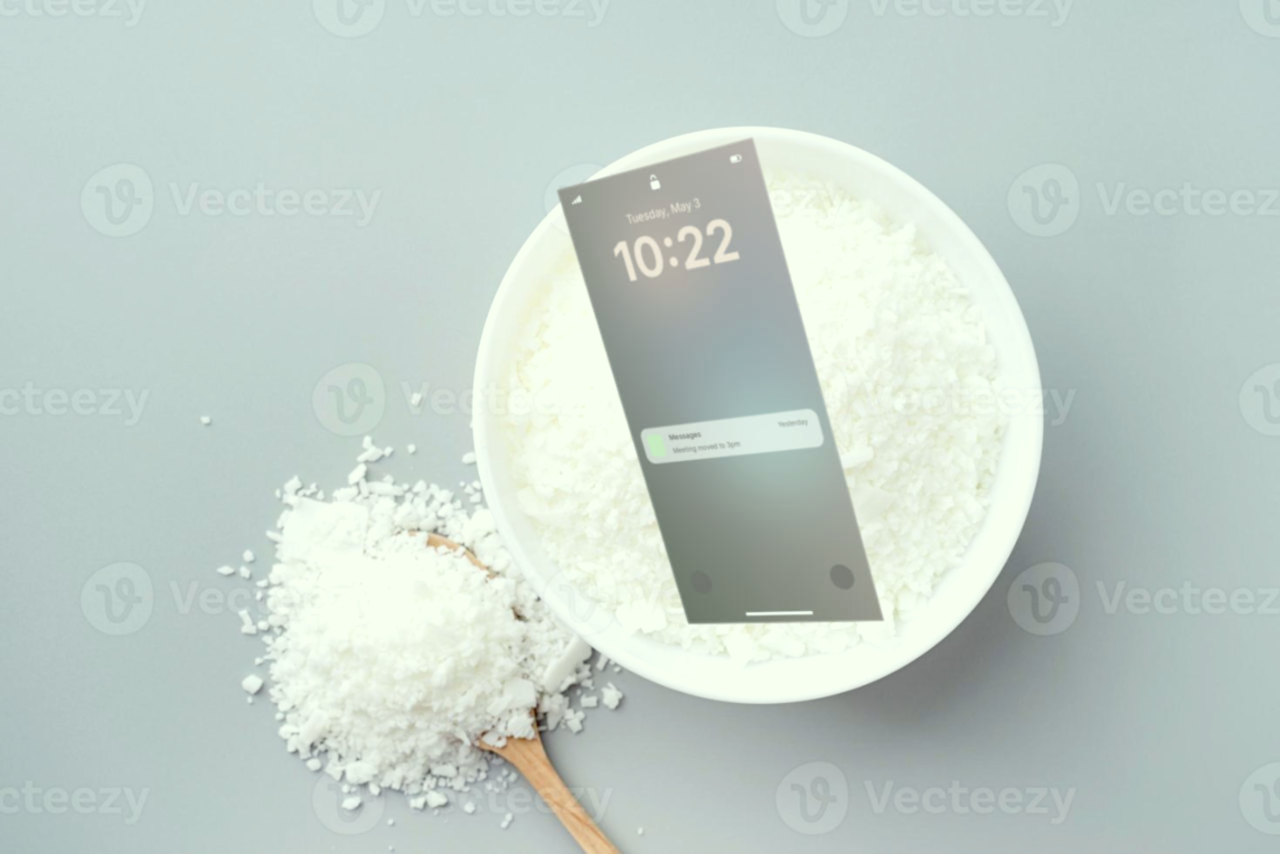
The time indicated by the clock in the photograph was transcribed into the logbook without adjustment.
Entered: 10:22
